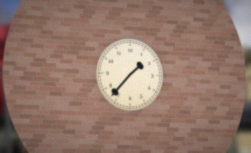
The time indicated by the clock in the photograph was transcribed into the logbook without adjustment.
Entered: 1:37
